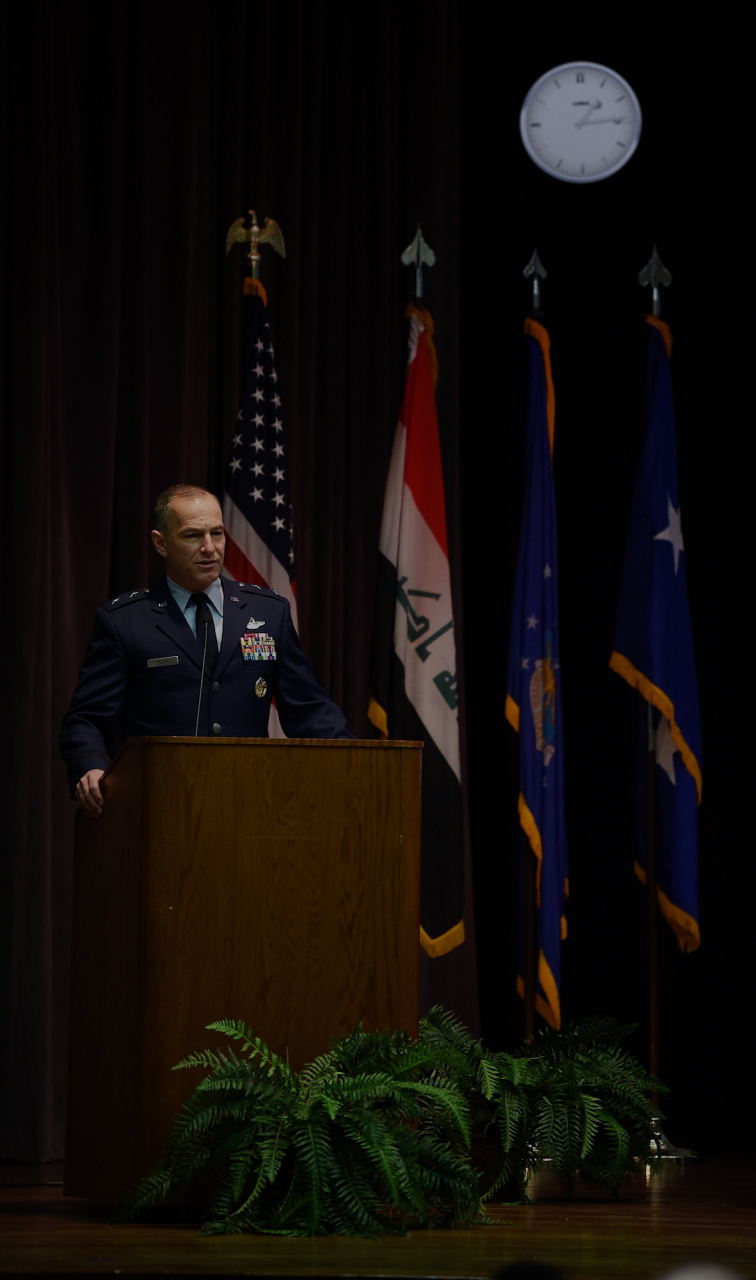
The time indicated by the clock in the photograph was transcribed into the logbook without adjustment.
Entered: 1:14
